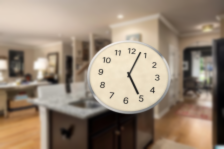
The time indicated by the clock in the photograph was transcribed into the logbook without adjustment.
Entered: 5:03
